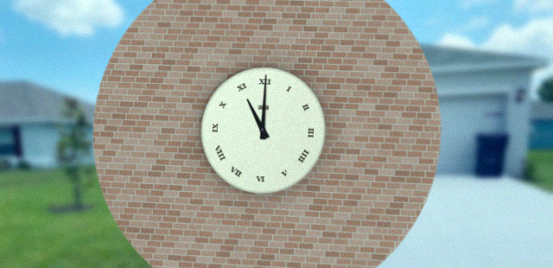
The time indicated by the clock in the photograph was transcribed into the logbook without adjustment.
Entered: 11:00
